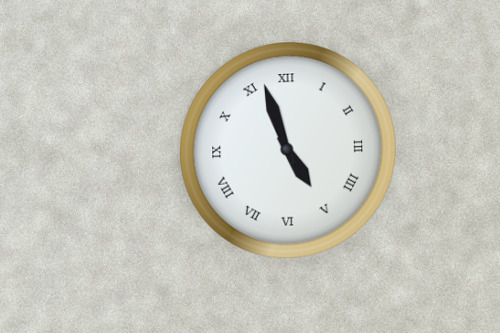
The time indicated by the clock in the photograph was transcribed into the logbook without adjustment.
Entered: 4:57
